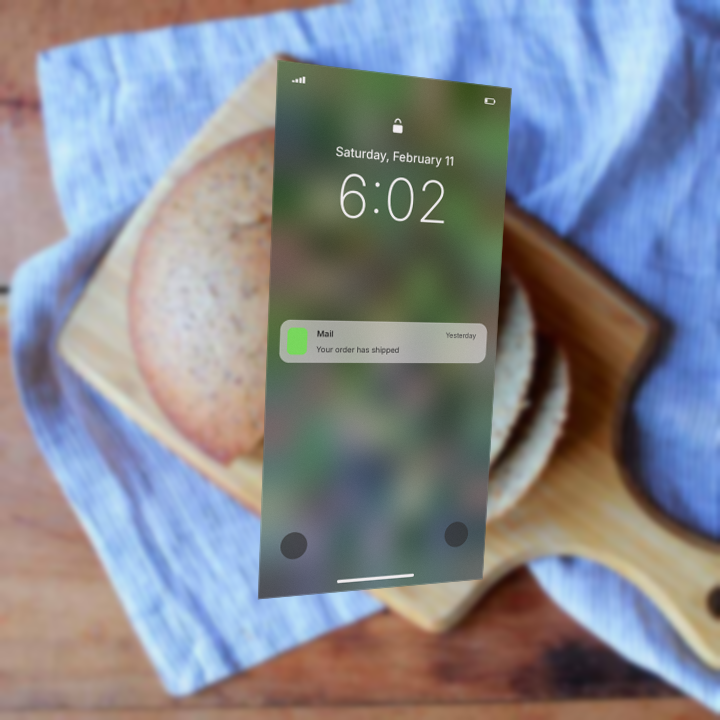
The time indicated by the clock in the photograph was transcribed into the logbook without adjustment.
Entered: 6:02
